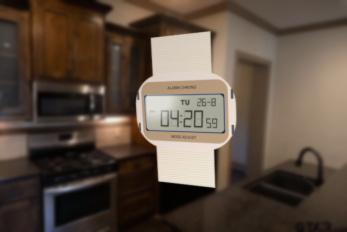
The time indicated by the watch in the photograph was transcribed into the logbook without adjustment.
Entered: 4:20:59
